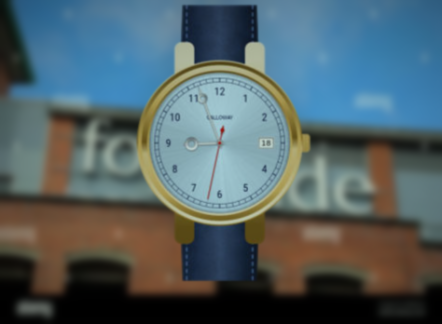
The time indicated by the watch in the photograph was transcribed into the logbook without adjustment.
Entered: 8:56:32
